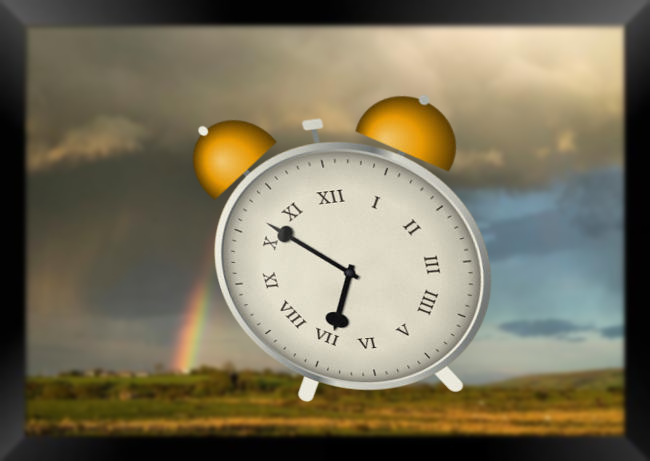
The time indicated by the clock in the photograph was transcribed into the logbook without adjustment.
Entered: 6:52
